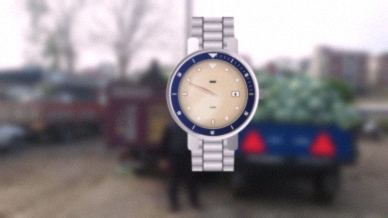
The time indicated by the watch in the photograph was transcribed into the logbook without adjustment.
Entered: 9:49
